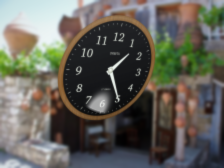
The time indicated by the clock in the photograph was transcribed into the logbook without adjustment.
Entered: 1:25
